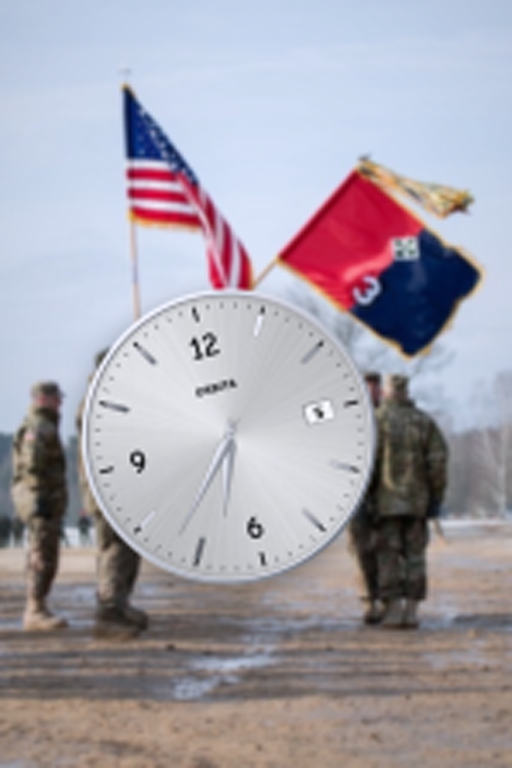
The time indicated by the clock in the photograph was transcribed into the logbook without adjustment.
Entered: 6:37
